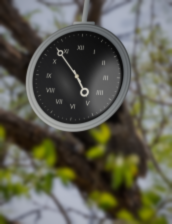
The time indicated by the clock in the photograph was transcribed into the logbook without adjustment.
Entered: 4:53
